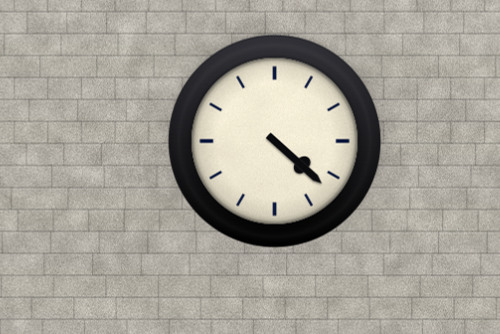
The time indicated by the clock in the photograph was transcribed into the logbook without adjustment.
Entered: 4:22
